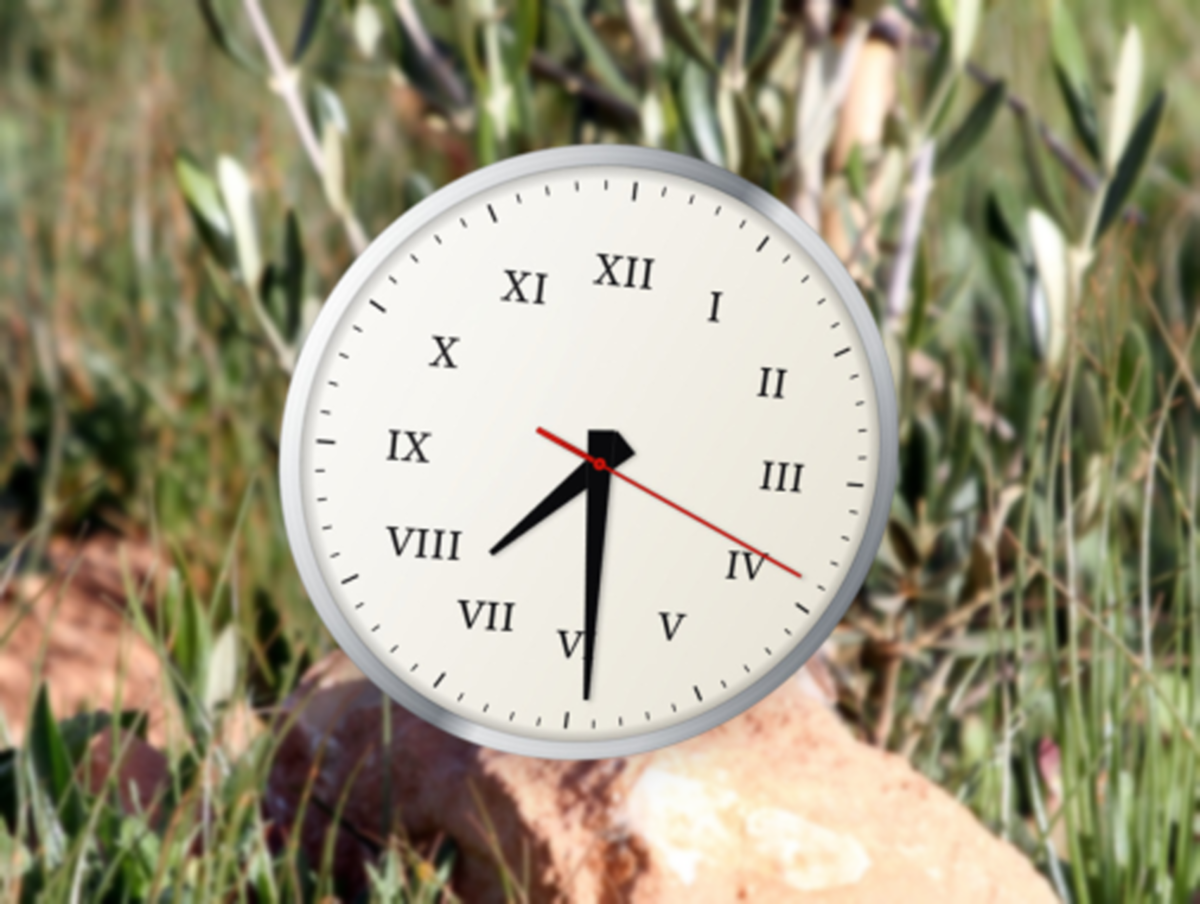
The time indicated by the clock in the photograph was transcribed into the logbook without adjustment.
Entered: 7:29:19
